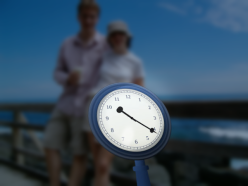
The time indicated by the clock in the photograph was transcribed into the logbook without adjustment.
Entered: 10:21
